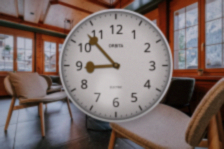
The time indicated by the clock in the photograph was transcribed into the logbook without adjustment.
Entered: 8:53
